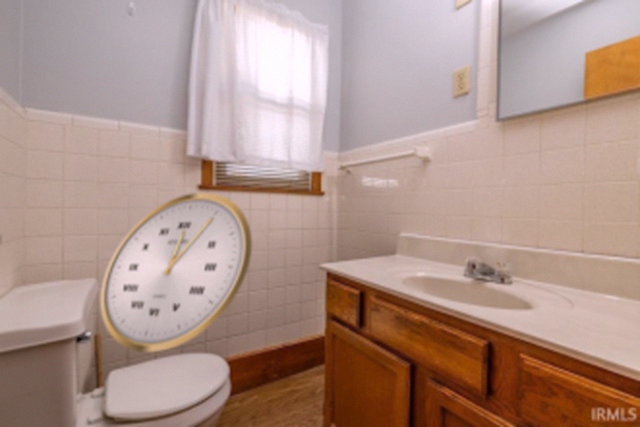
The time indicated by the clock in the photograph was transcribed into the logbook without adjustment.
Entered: 12:05
